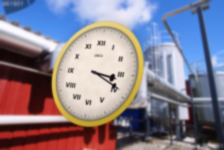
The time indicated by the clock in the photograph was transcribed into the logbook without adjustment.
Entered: 3:19
